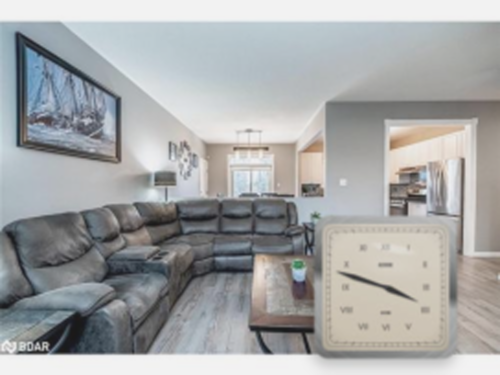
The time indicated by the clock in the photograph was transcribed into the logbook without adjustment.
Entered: 3:48
